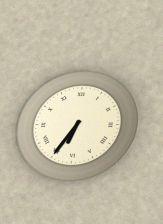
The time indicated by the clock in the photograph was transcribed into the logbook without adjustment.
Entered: 6:35
